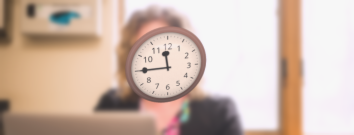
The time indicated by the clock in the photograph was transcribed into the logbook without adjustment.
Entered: 11:45
